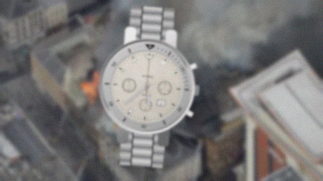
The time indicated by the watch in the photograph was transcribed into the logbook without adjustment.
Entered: 5:38
